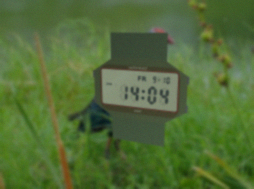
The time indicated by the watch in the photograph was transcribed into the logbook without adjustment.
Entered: 14:04
